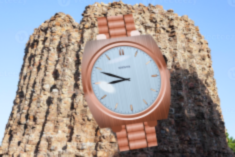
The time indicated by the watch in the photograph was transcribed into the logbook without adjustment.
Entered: 8:49
